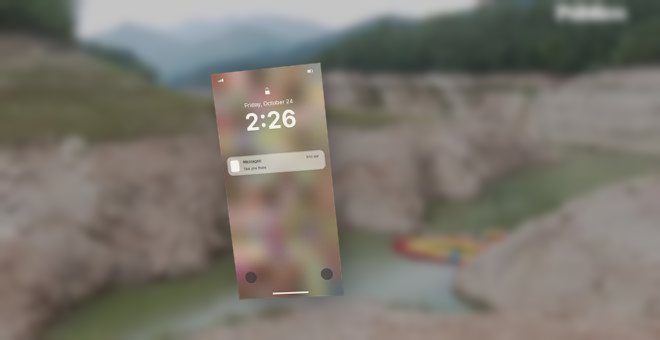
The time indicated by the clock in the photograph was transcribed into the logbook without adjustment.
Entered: 2:26
